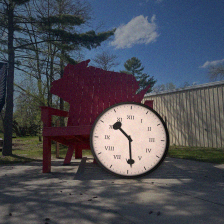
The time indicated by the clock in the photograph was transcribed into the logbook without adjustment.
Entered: 10:29
